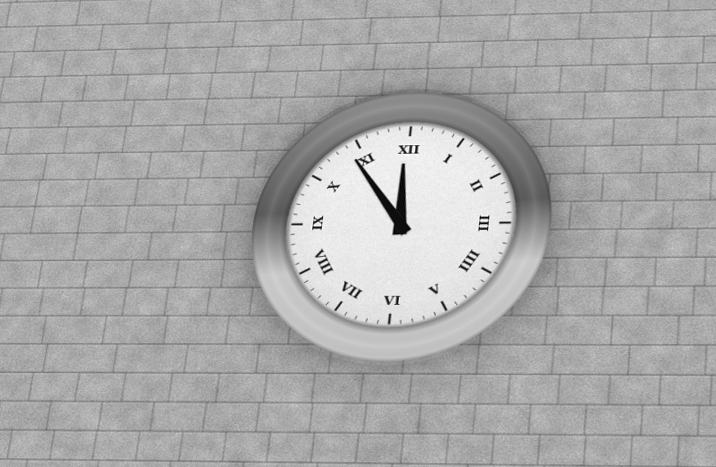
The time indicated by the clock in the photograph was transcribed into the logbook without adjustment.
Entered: 11:54
